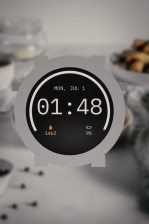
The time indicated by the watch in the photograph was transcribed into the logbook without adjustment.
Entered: 1:48
